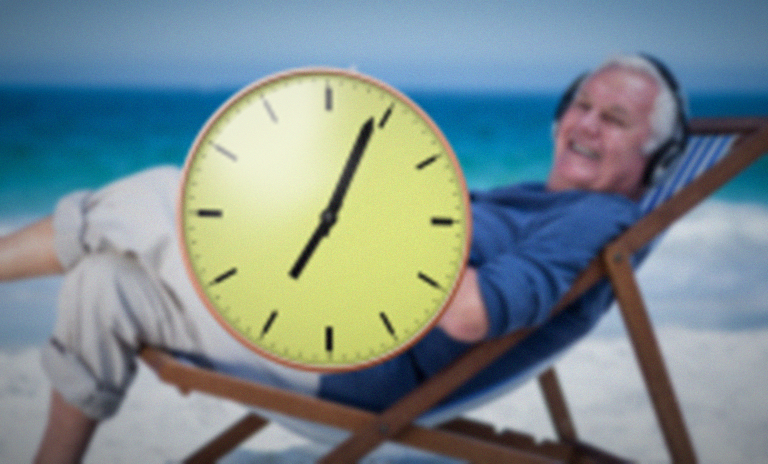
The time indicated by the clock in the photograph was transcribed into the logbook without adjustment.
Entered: 7:04
